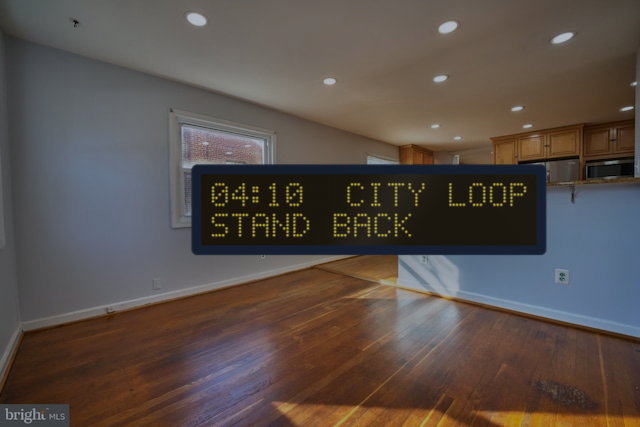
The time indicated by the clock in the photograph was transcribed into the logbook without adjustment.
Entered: 4:10
